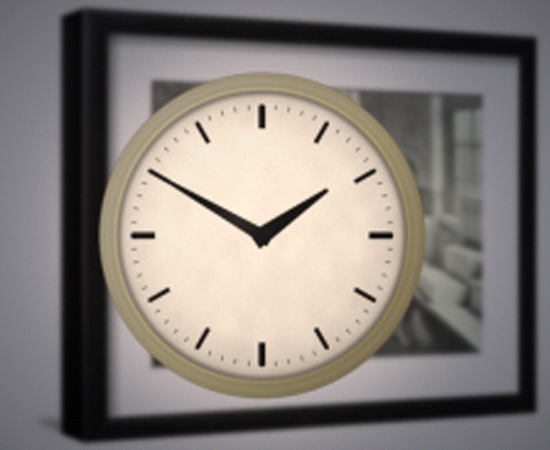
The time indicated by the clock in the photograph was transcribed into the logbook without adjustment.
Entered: 1:50
